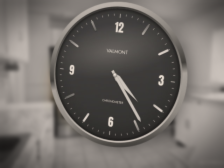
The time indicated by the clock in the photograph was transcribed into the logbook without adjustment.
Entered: 4:24
